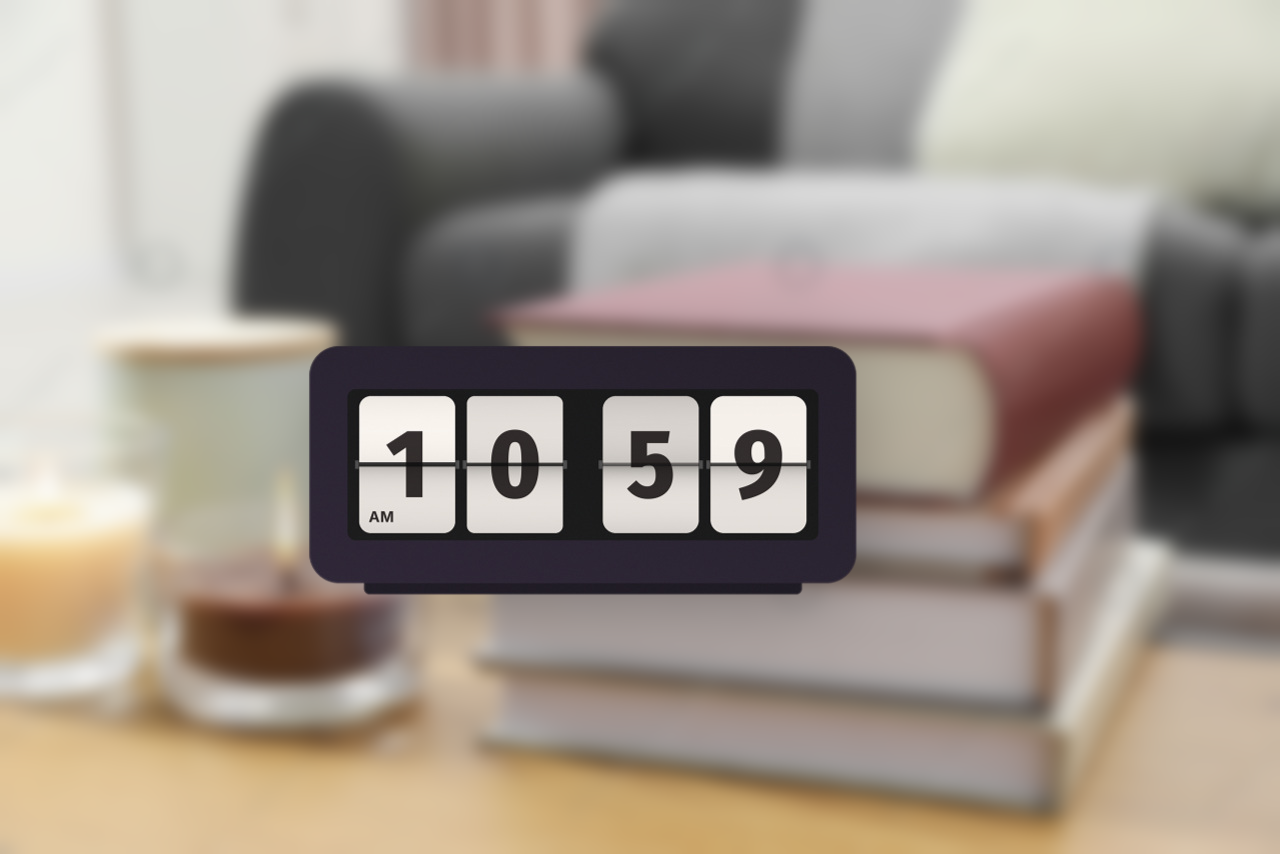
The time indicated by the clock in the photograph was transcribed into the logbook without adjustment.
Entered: 10:59
